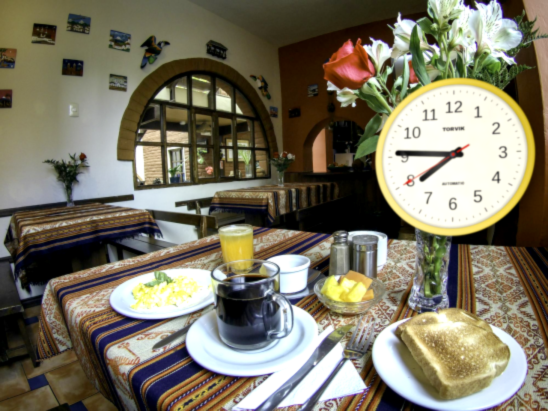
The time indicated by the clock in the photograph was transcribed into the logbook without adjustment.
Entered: 7:45:40
